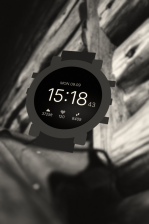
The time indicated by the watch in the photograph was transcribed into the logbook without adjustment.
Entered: 15:18
